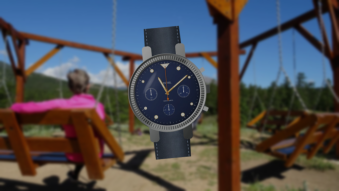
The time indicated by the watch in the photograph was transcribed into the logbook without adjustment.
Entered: 11:09
